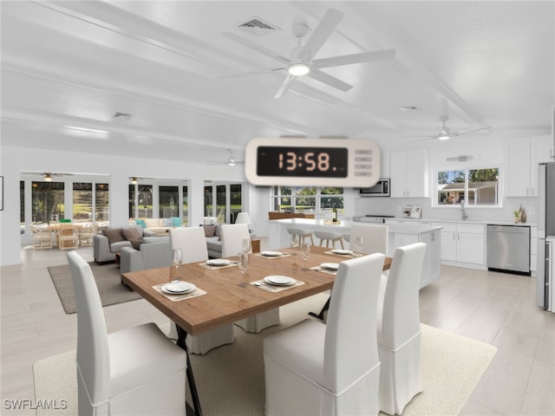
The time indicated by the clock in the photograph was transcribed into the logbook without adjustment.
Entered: 13:58
